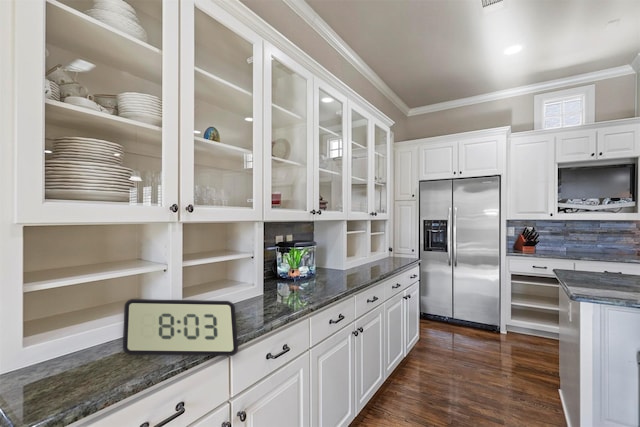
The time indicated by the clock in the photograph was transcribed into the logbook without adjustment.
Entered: 8:03
